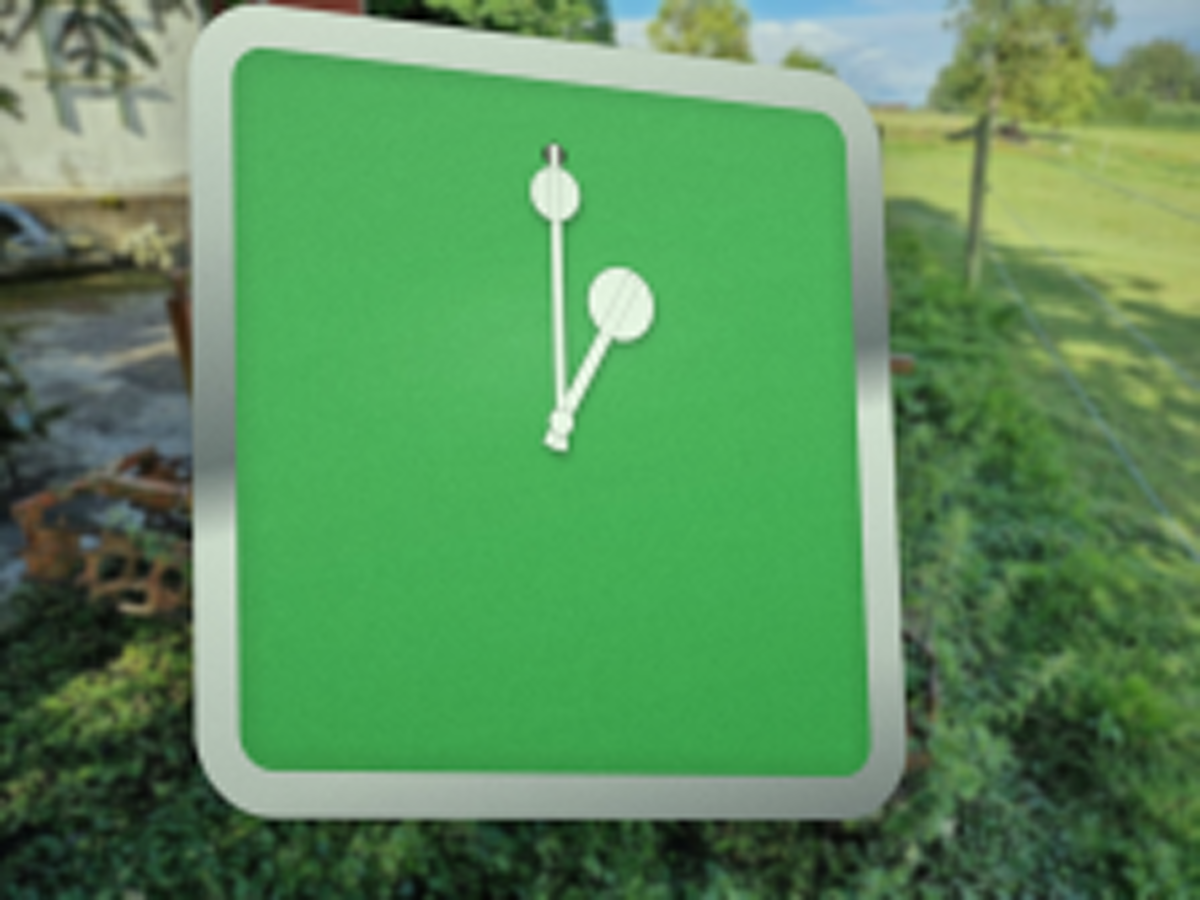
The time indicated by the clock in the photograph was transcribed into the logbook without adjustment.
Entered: 1:00
